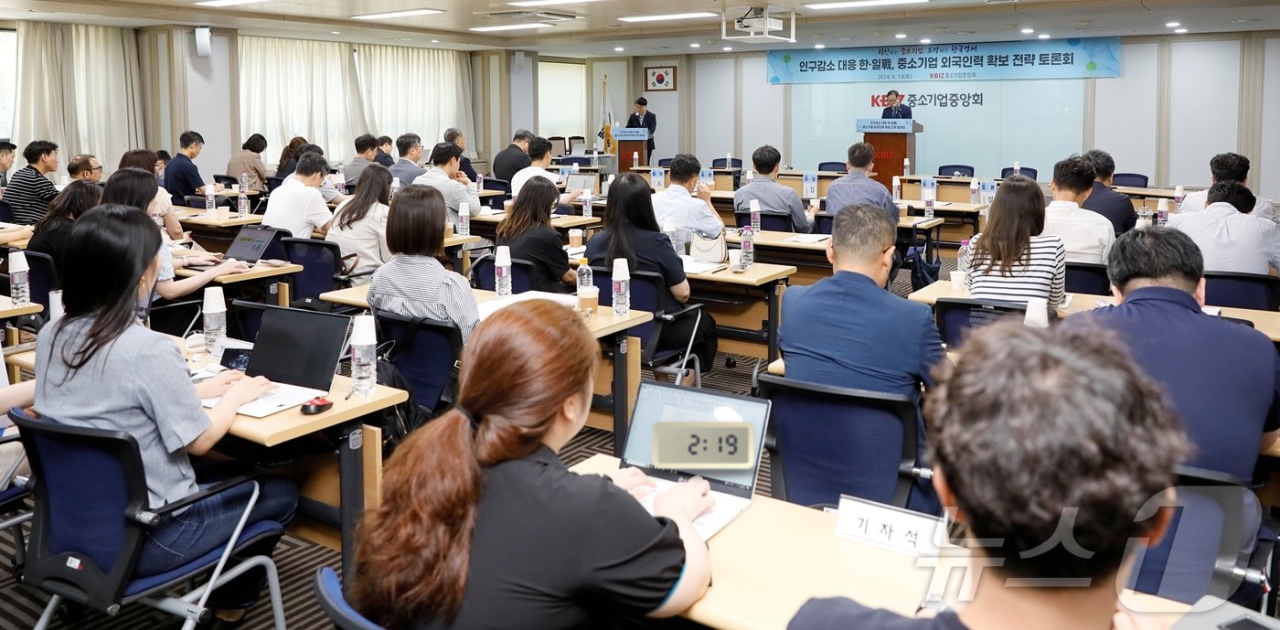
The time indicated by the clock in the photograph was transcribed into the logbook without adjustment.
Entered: 2:19
